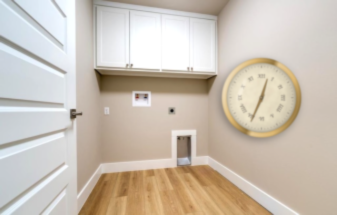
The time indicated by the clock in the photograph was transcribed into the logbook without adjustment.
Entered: 12:34
